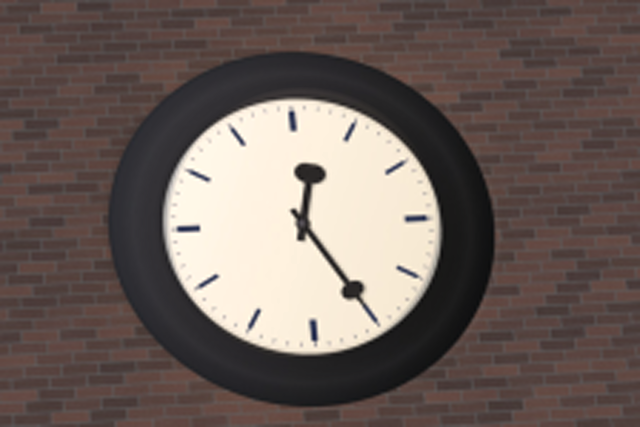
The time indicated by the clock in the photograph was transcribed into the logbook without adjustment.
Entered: 12:25
